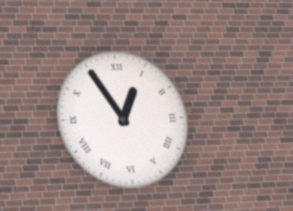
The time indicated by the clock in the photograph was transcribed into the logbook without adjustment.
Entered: 12:55
